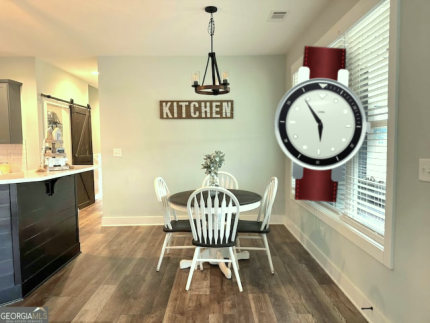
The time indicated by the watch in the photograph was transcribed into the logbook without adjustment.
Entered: 5:54
